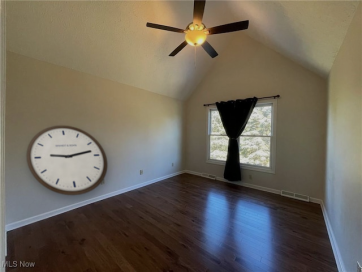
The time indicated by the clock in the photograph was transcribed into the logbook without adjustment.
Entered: 9:13
